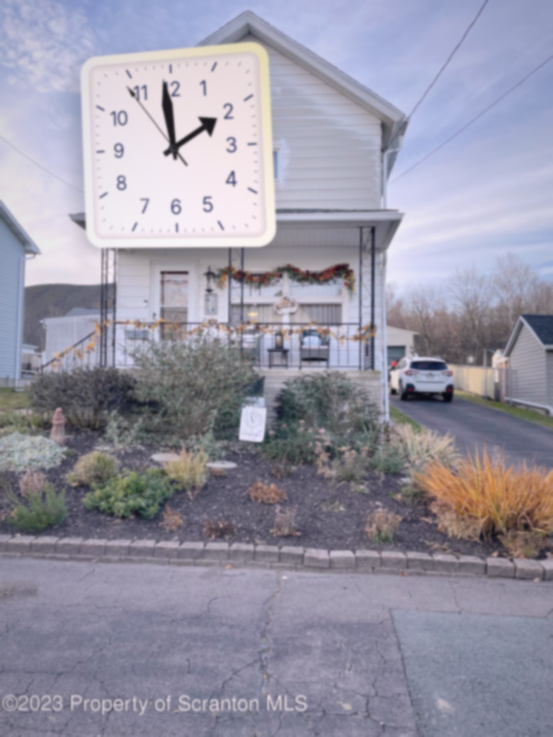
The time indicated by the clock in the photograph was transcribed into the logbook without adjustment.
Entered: 1:58:54
